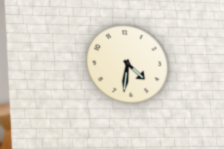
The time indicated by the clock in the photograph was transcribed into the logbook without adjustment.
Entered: 4:32
